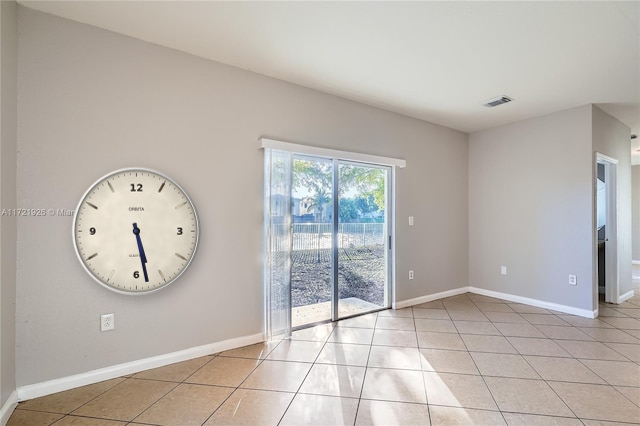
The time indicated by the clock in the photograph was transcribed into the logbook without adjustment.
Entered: 5:28
